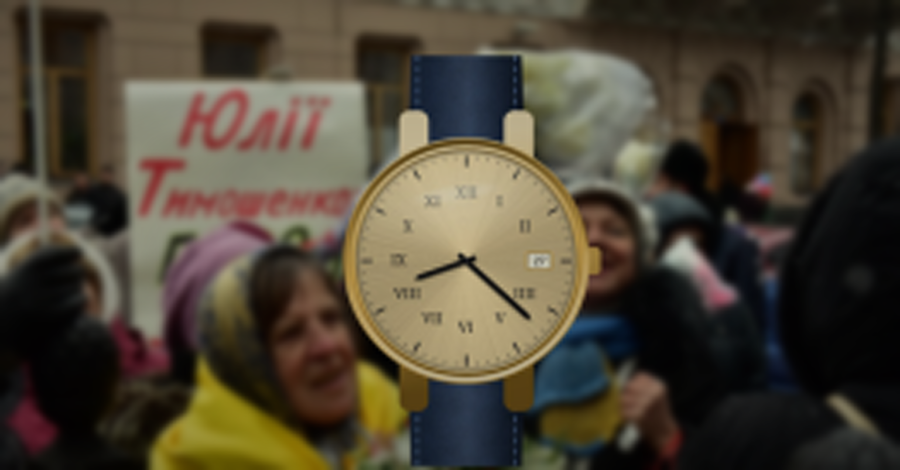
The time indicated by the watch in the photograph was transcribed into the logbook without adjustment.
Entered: 8:22
